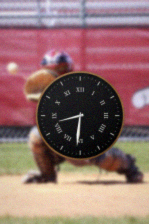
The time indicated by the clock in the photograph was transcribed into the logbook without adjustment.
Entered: 8:31
